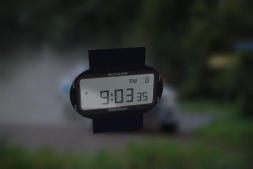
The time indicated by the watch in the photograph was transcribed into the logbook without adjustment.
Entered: 9:03:35
